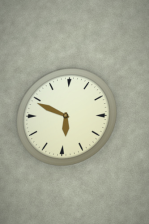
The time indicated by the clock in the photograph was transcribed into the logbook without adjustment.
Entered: 5:49
